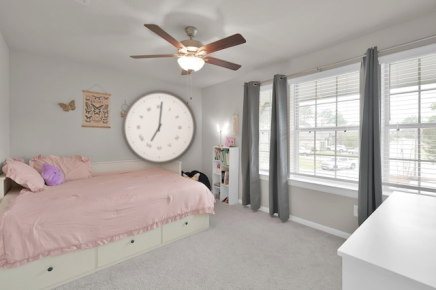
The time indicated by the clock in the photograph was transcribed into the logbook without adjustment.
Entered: 7:01
